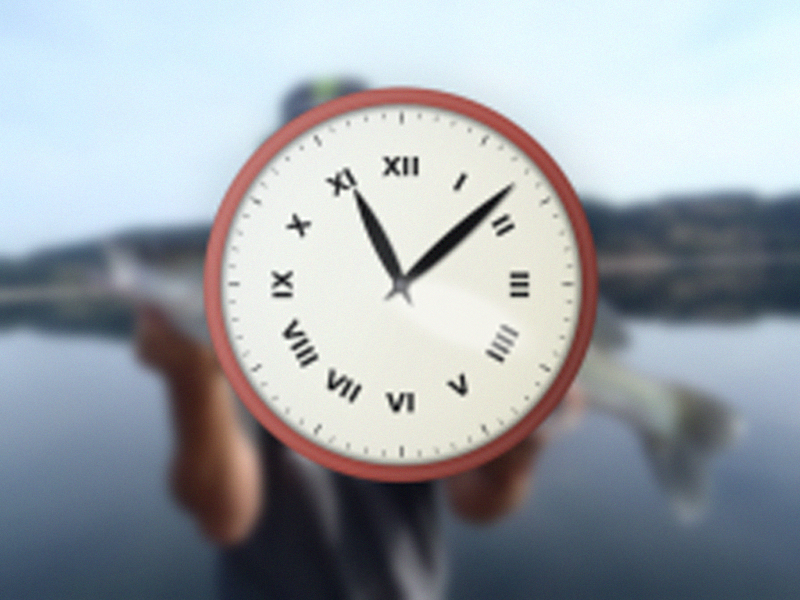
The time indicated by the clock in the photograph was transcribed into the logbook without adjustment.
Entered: 11:08
